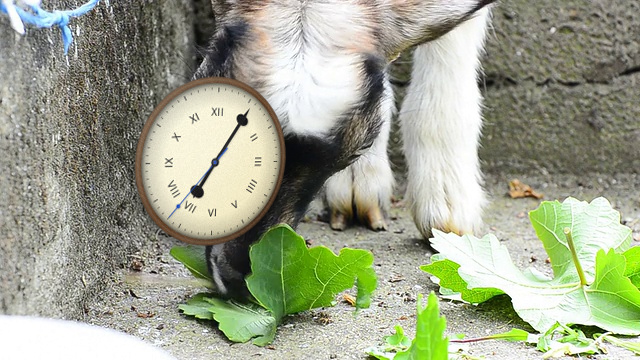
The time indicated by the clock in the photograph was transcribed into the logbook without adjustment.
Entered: 7:05:37
